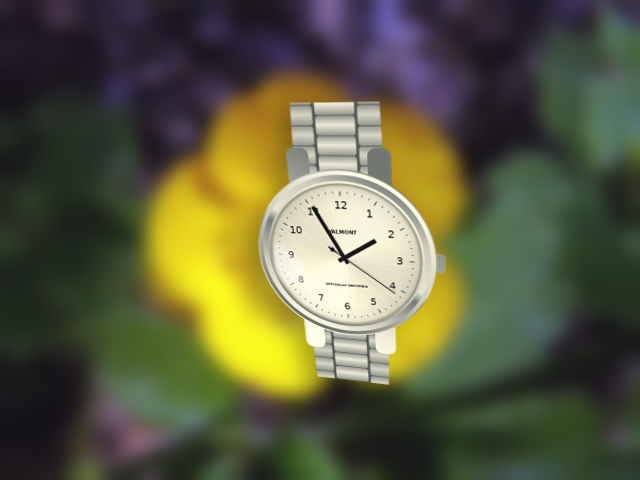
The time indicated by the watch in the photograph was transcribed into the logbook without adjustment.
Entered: 1:55:21
